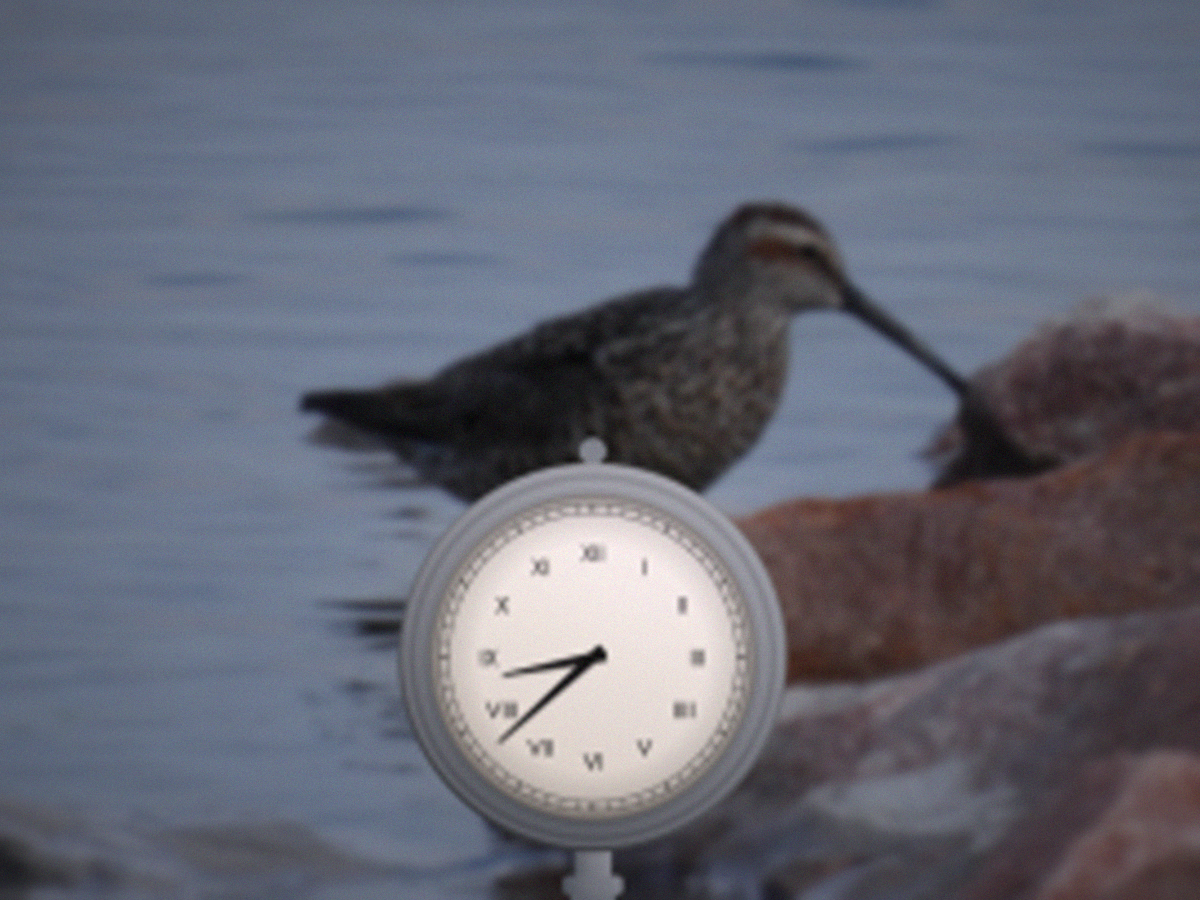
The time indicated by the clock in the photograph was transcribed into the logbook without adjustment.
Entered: 8:38
